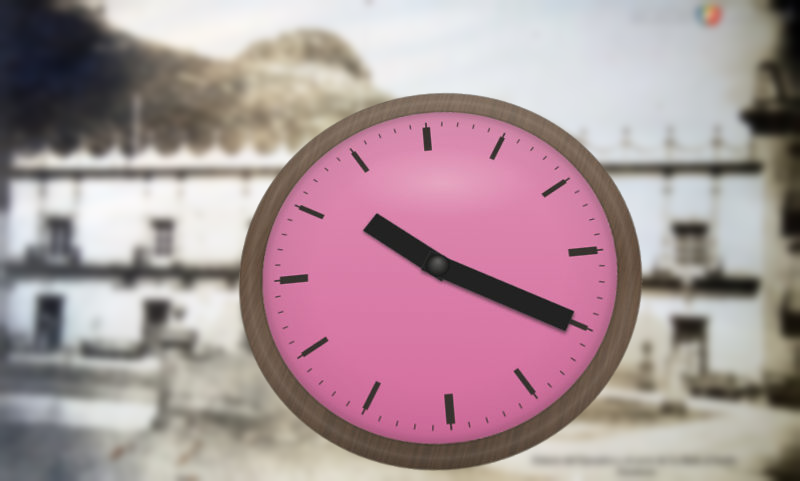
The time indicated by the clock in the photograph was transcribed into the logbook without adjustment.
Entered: 10:20
